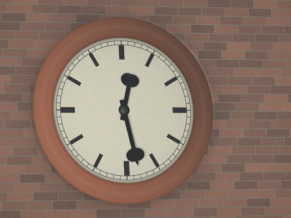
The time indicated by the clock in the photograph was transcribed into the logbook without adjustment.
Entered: 12:28
